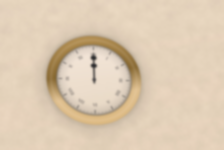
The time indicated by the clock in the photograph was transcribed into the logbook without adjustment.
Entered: 12:00
